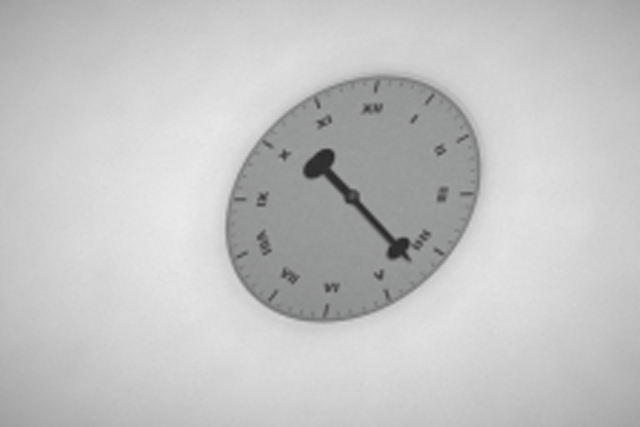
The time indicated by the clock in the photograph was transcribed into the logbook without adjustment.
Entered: 10:22
